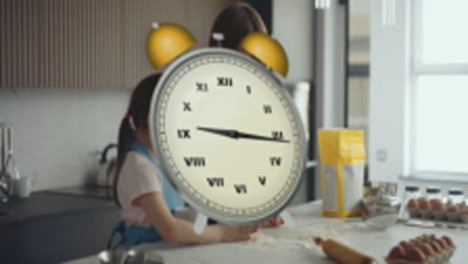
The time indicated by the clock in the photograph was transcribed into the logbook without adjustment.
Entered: 9:16
